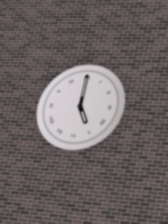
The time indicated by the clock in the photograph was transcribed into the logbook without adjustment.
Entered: 5:00
